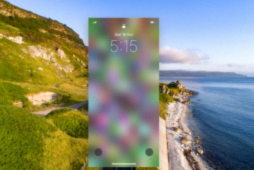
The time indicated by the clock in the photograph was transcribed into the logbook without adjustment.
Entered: 5:15
